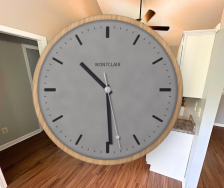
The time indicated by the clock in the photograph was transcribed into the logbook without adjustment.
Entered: 10:29:28
